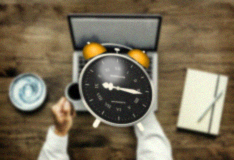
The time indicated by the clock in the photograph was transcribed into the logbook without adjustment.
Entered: 9:16
